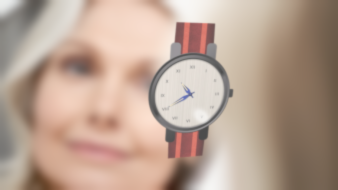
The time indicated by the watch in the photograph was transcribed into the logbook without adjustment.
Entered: 10:40
